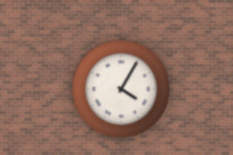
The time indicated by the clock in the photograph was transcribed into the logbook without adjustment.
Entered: 4:05
